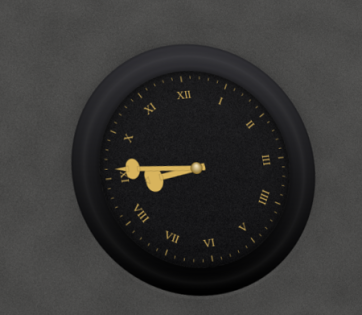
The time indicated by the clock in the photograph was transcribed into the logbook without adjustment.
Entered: 8:46
